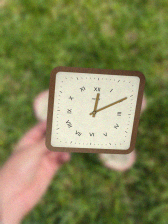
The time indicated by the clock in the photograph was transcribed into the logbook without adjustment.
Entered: 12:10
